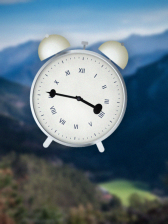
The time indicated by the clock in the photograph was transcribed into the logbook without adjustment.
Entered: 3:46
